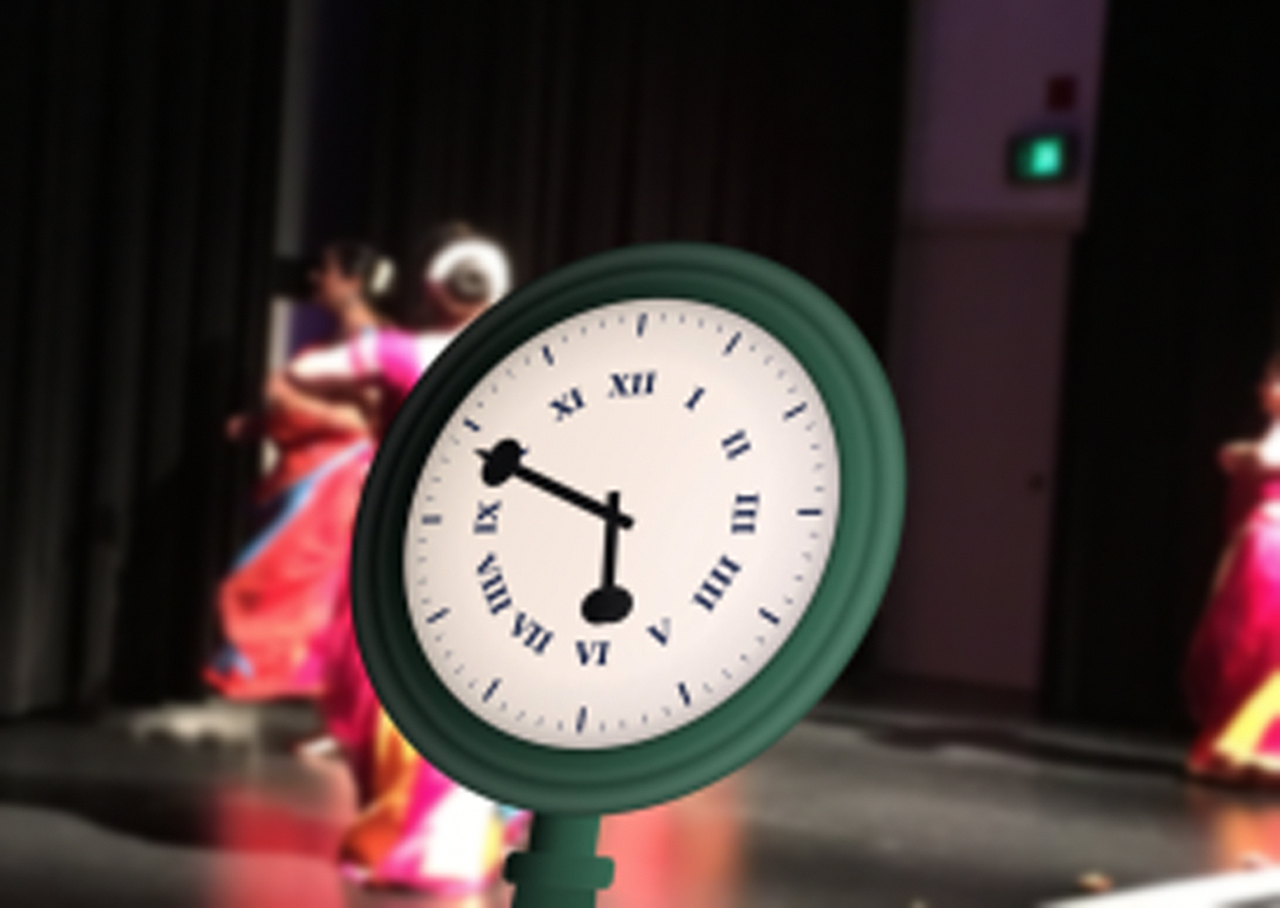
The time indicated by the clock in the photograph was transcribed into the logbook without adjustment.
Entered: 5:49
